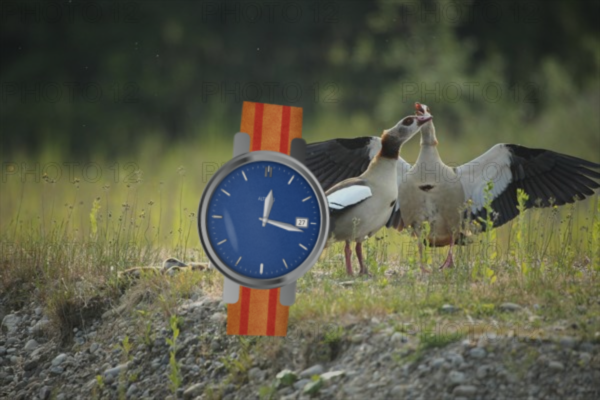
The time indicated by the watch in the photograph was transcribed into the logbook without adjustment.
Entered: 12:17
